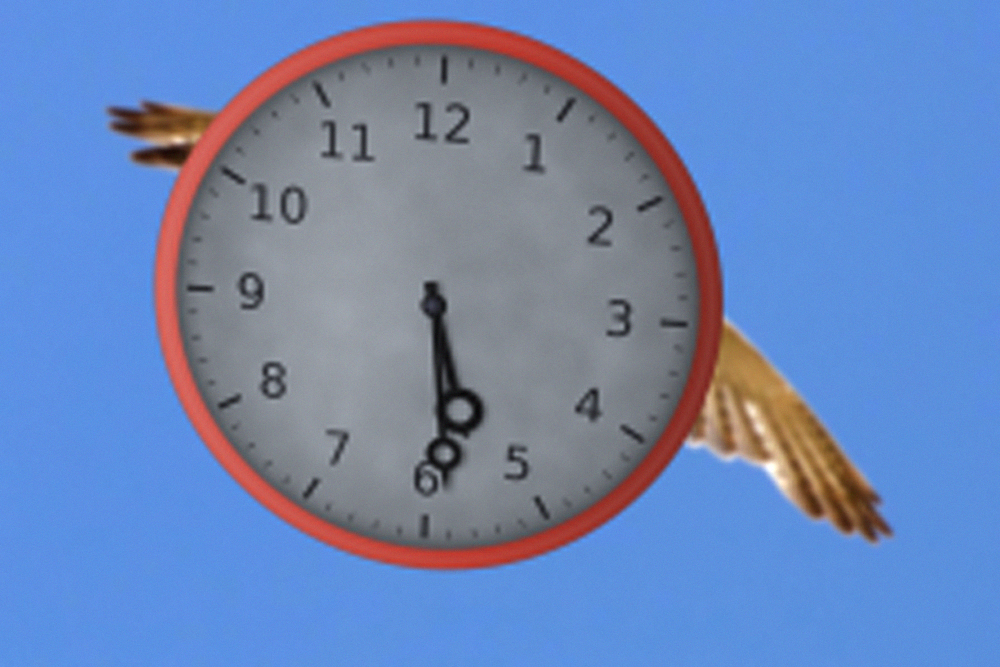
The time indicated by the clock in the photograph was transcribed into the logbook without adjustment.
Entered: 5:29
